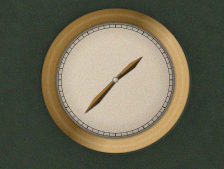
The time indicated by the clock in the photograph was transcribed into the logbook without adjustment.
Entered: 1:37
